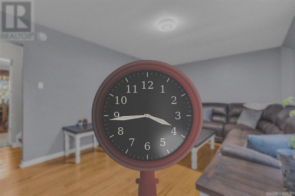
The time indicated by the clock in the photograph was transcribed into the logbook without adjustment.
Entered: 3:44
